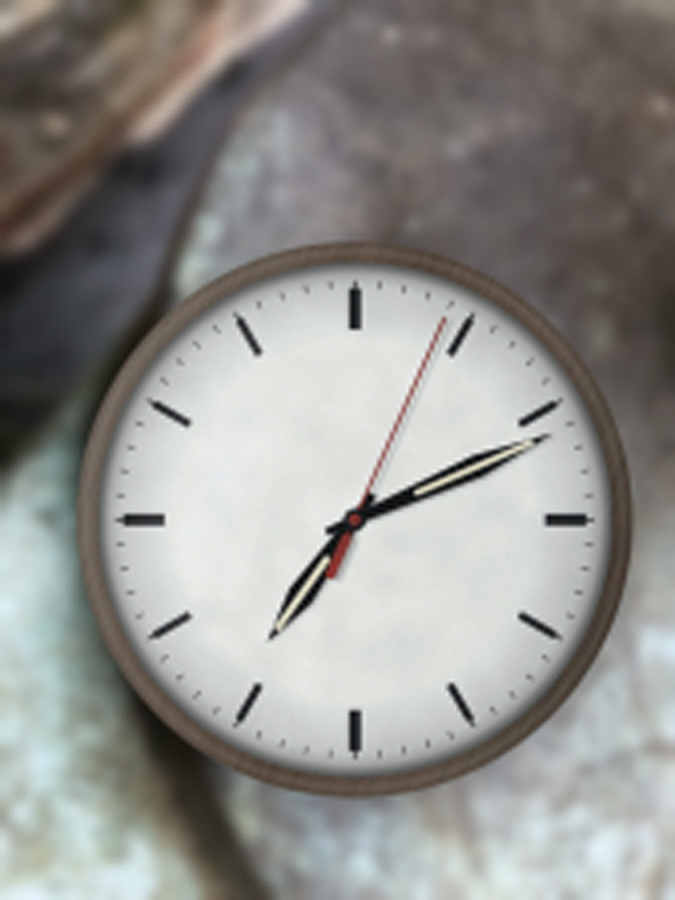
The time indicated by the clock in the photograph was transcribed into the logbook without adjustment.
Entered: 7:11:04
